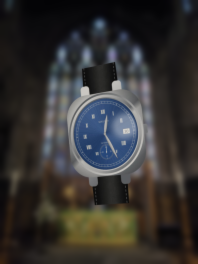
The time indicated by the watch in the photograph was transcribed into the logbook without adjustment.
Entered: 12:26
